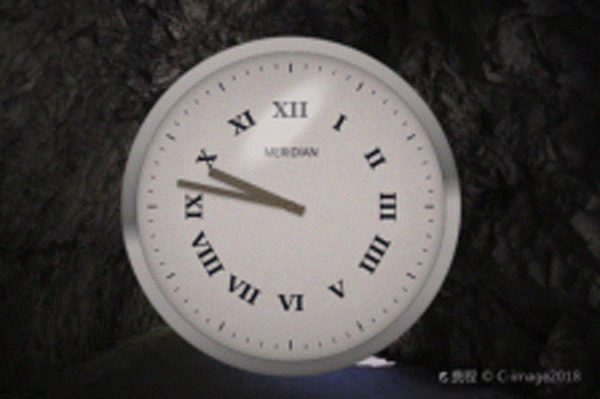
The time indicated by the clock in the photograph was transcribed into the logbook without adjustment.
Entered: 9:47
